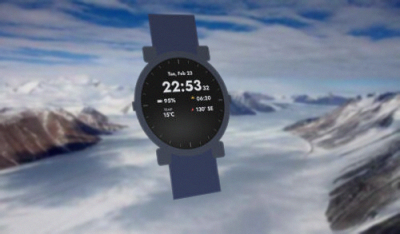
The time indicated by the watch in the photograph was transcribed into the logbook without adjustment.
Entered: 22:53
